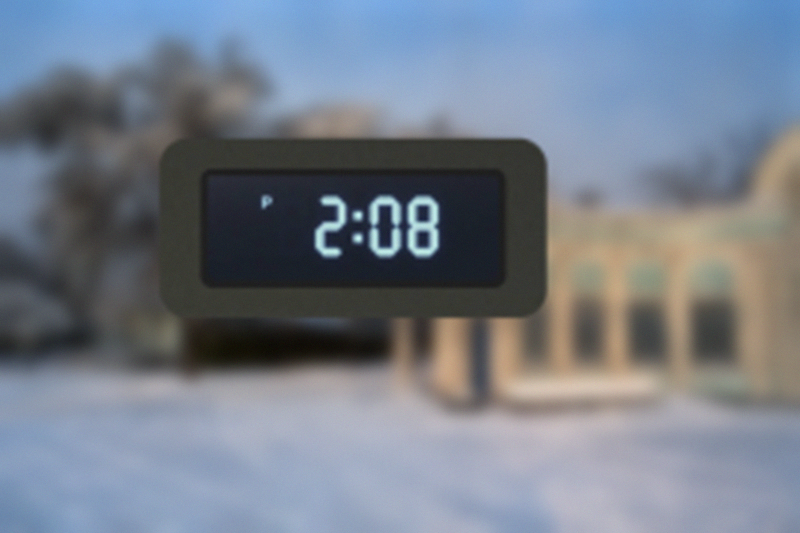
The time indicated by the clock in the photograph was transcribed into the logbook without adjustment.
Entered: 2:08
